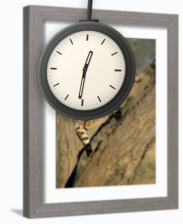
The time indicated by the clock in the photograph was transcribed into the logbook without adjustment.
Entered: 12:31
